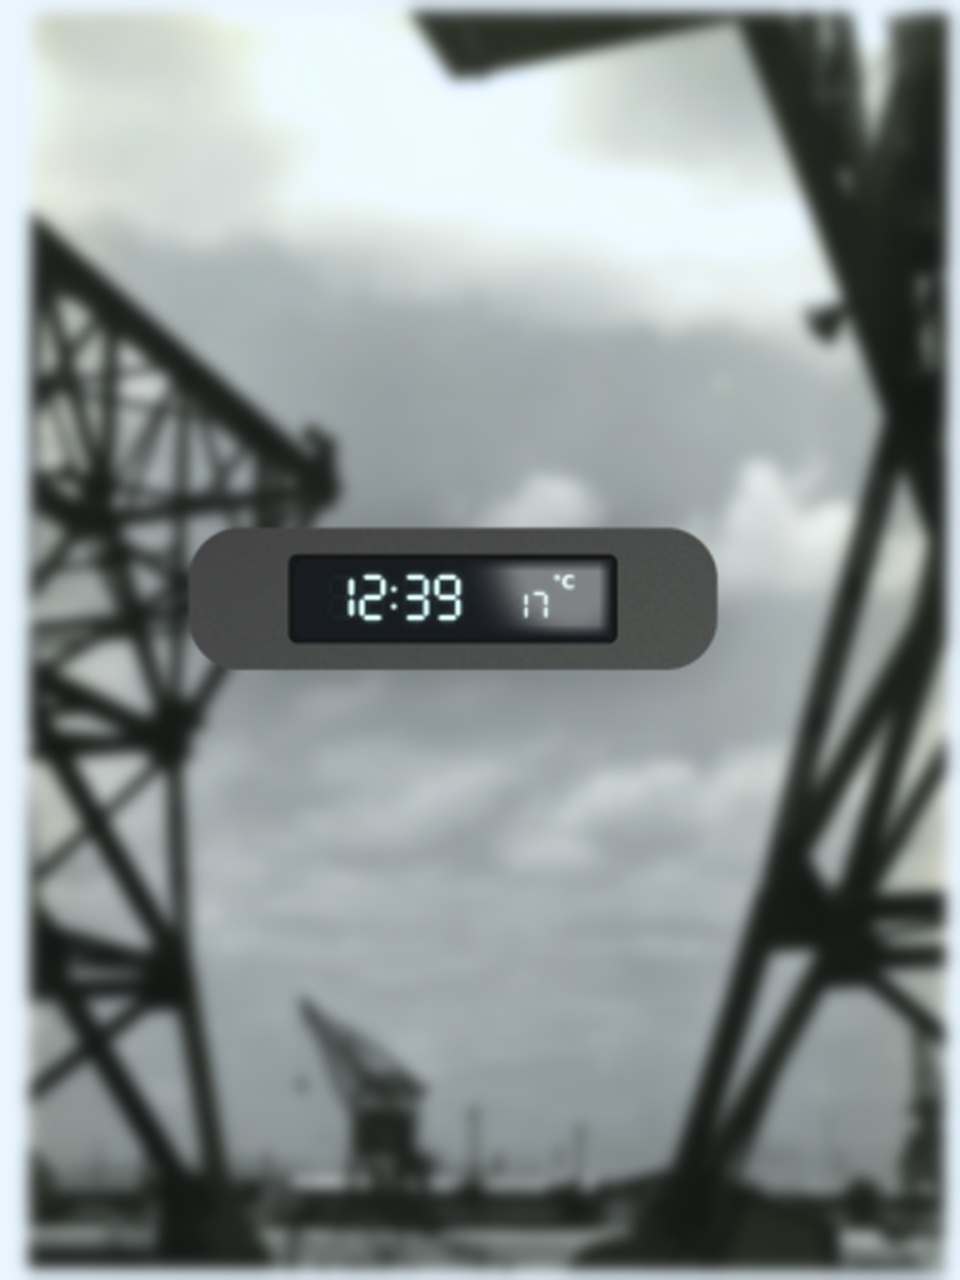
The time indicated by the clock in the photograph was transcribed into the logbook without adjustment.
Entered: 12:39
